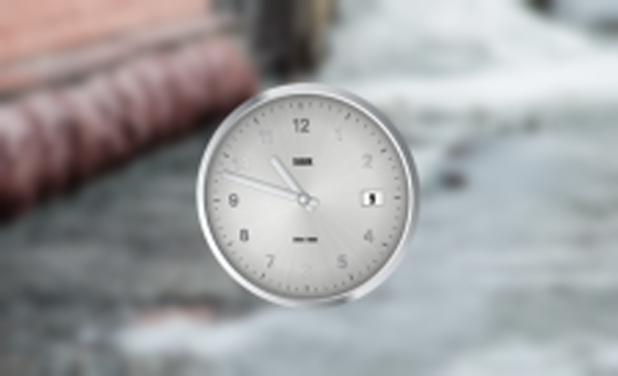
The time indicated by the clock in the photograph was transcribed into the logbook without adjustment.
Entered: 10:48
